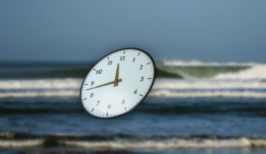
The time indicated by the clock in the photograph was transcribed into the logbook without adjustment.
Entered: 11:43
